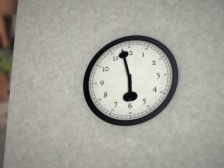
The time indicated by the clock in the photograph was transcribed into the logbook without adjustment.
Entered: 5:58
